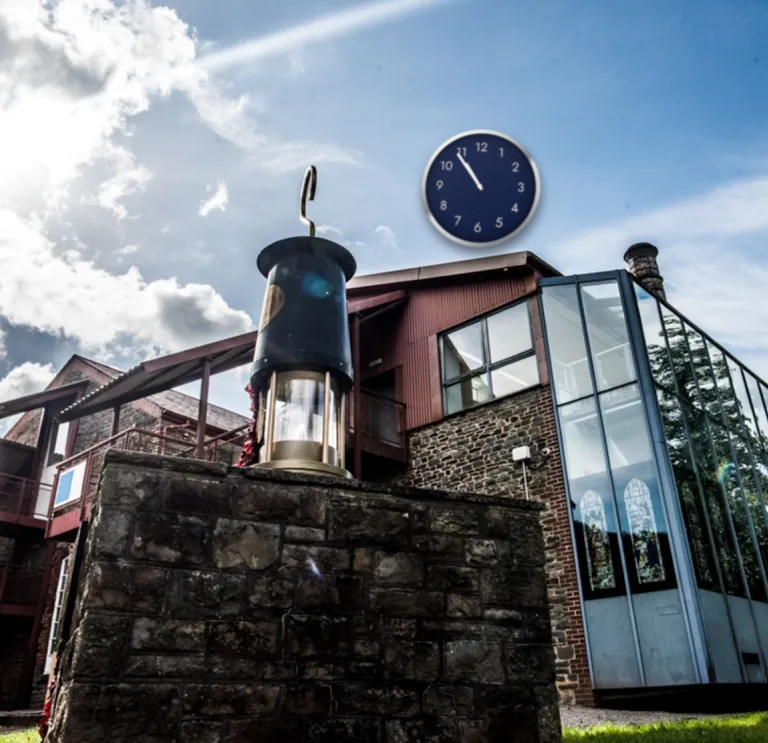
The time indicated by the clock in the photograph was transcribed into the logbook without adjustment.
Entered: 10:54
